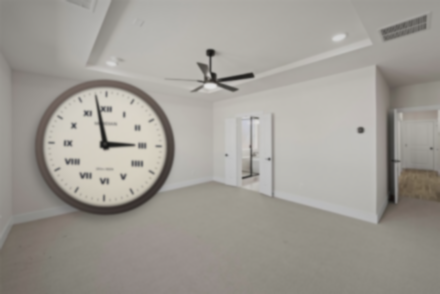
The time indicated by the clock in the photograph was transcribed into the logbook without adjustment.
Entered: 2:58
